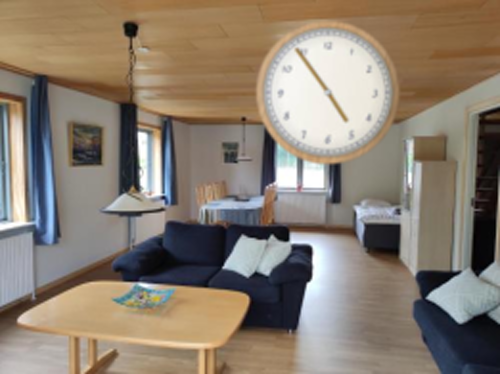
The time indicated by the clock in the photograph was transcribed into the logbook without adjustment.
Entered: 4:54
